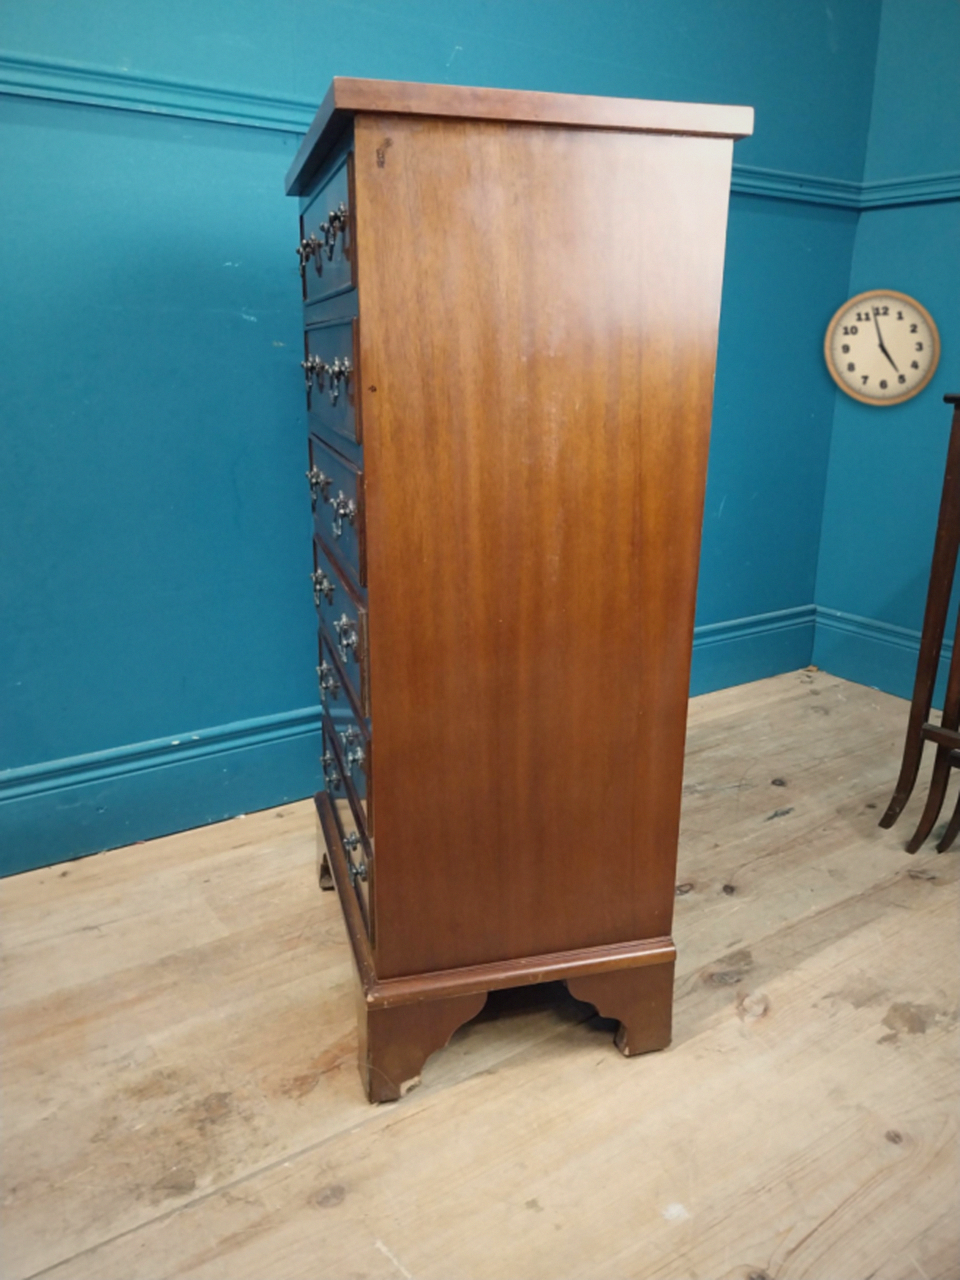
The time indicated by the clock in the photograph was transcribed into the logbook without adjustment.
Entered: 4:58
